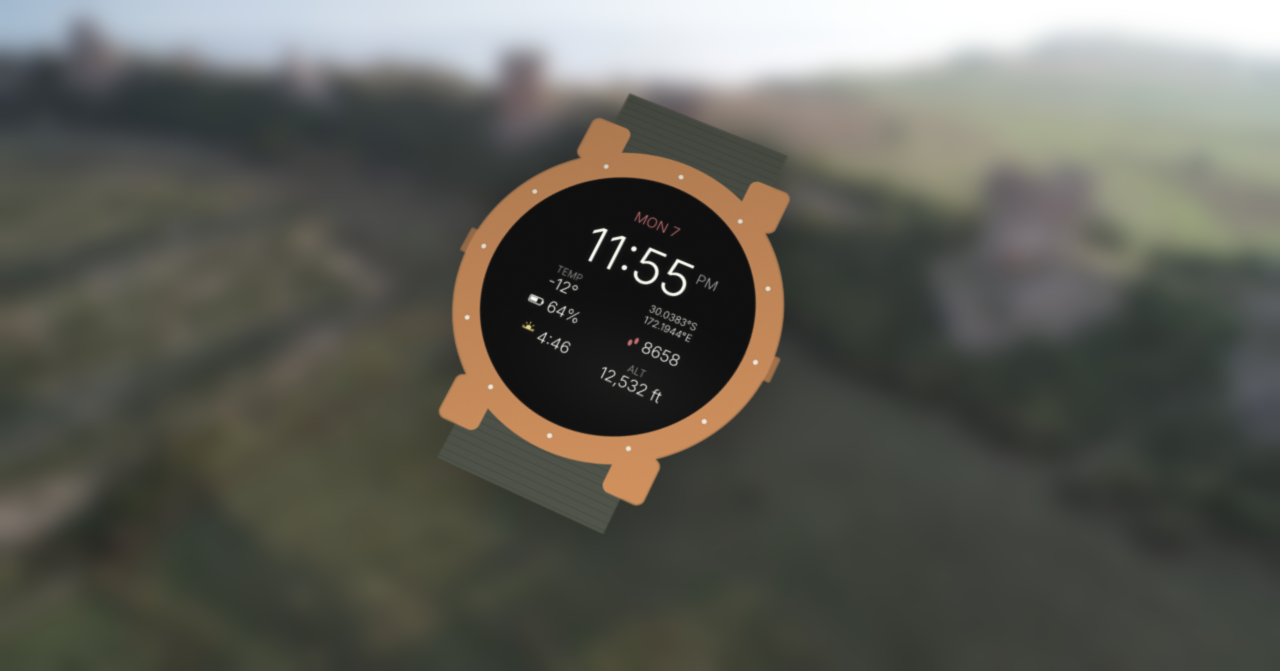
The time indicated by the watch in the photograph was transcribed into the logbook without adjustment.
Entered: 11:55
